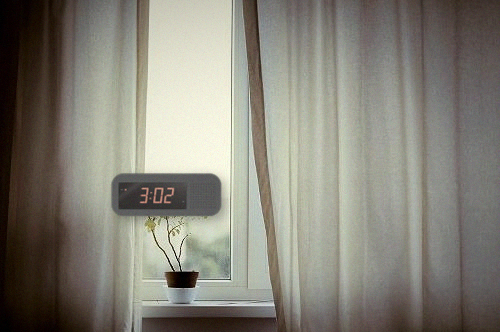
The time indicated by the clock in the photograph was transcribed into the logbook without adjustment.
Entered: 3:02
